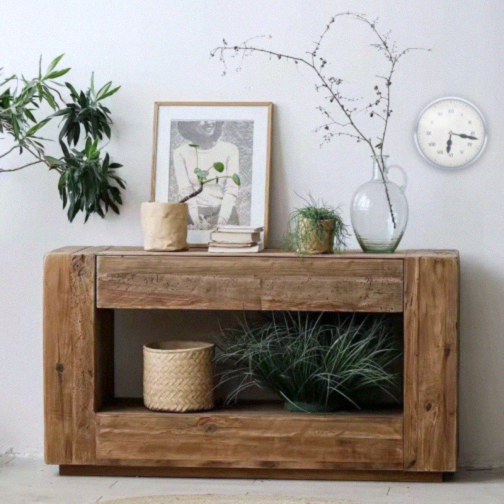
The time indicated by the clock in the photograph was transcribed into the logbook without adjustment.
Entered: 6:17
